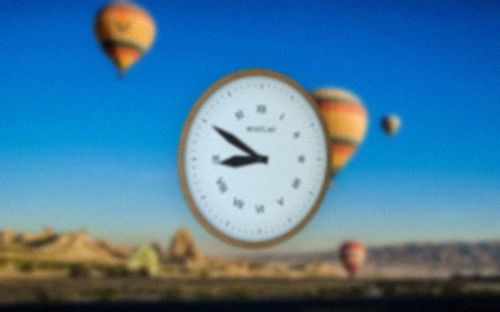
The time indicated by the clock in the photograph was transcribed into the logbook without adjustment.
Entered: 8:50
